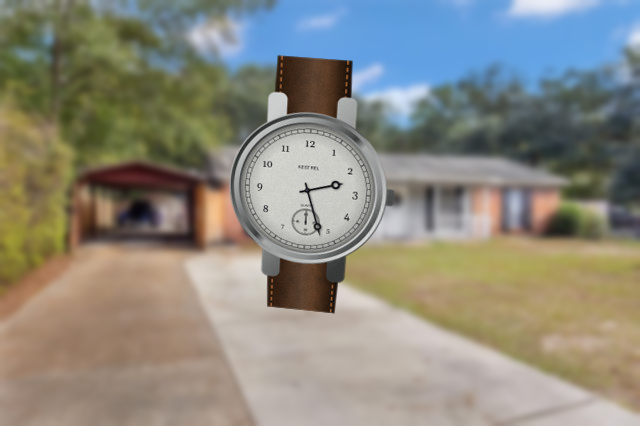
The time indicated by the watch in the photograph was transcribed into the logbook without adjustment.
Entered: 2:27
